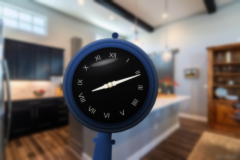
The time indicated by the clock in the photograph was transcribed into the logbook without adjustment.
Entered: 8:11
